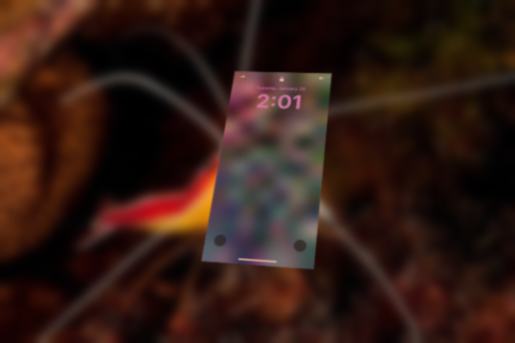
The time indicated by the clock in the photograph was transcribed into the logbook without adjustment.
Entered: 2:01
